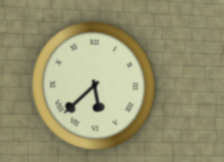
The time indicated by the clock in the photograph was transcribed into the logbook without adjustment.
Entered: 5:38
